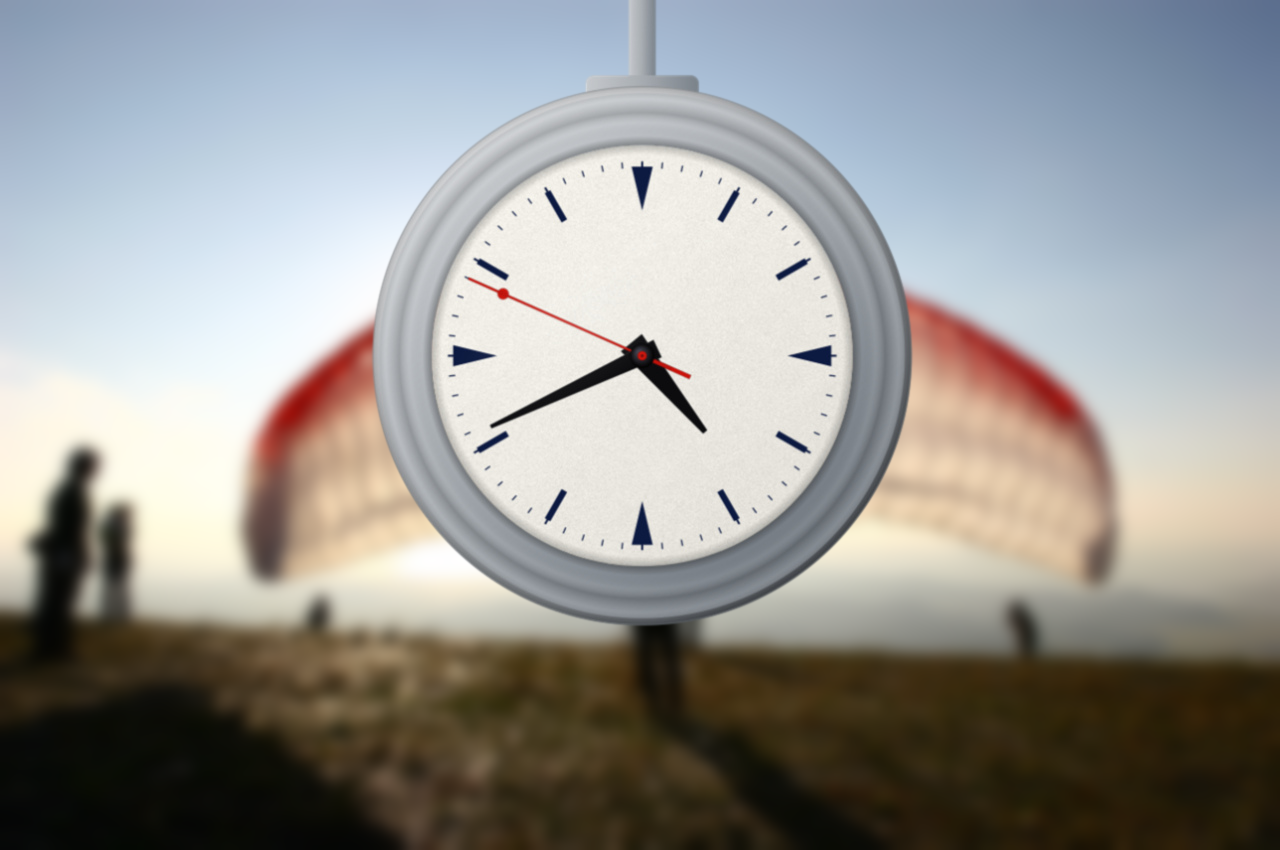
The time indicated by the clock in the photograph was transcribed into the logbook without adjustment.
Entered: 4:40:49
